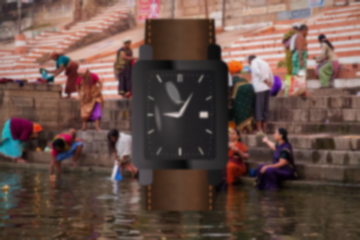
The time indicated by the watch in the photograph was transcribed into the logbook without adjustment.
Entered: 9:05
